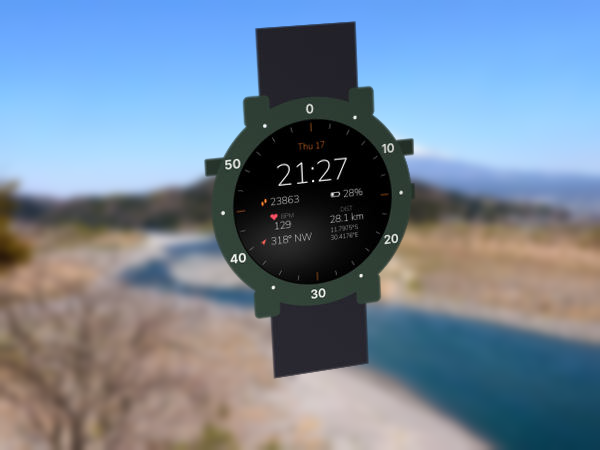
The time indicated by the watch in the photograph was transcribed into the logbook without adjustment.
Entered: 21:27
